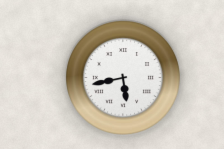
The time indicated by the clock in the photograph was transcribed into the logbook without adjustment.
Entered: 5:43
